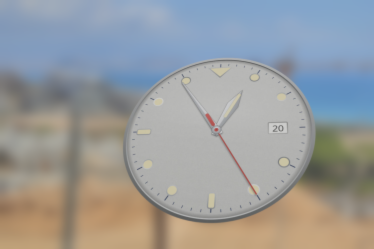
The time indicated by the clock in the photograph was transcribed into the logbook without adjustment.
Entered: 12:54:25
